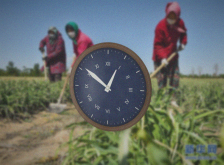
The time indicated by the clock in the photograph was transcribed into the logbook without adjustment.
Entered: 12:51
